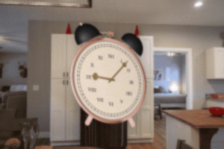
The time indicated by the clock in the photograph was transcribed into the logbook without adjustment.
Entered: 9:07
